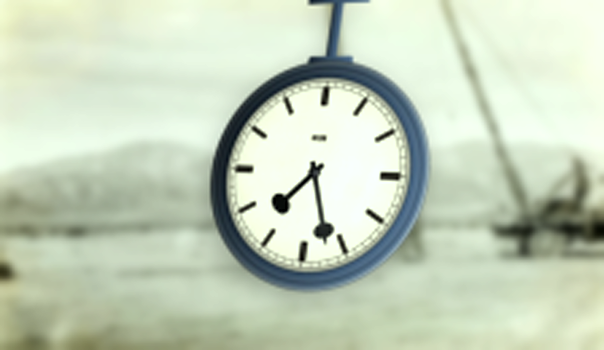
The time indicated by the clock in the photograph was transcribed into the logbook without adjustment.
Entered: 7:27
